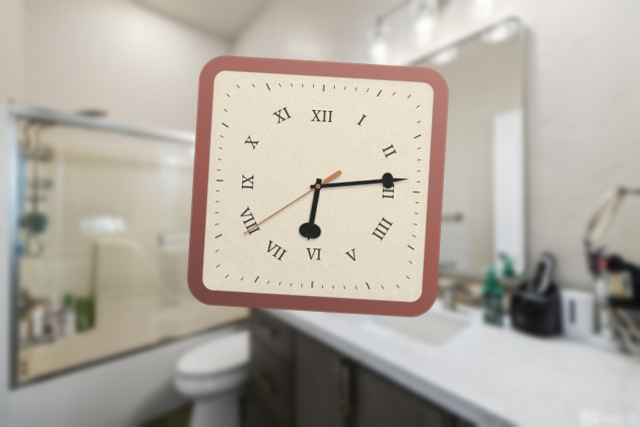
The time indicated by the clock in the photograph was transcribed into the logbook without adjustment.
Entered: 6:13:39
